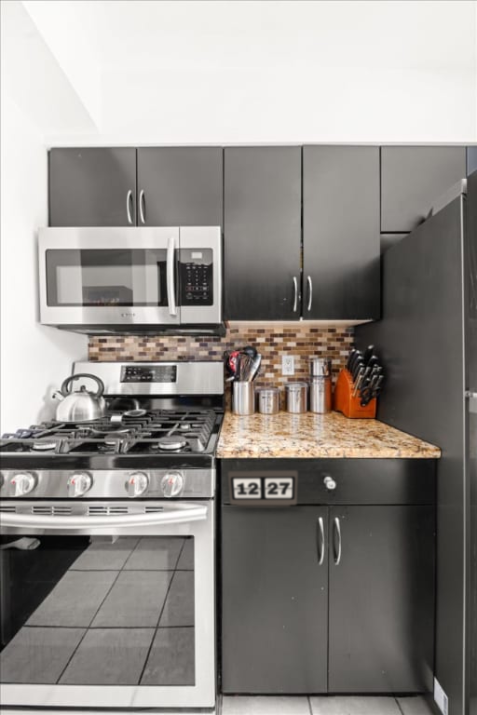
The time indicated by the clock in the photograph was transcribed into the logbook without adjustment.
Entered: 12:27
